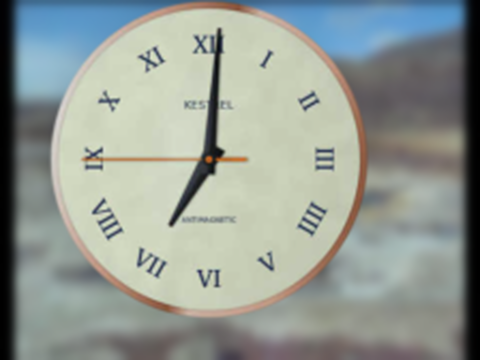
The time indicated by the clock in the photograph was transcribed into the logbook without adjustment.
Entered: 7:00:45
